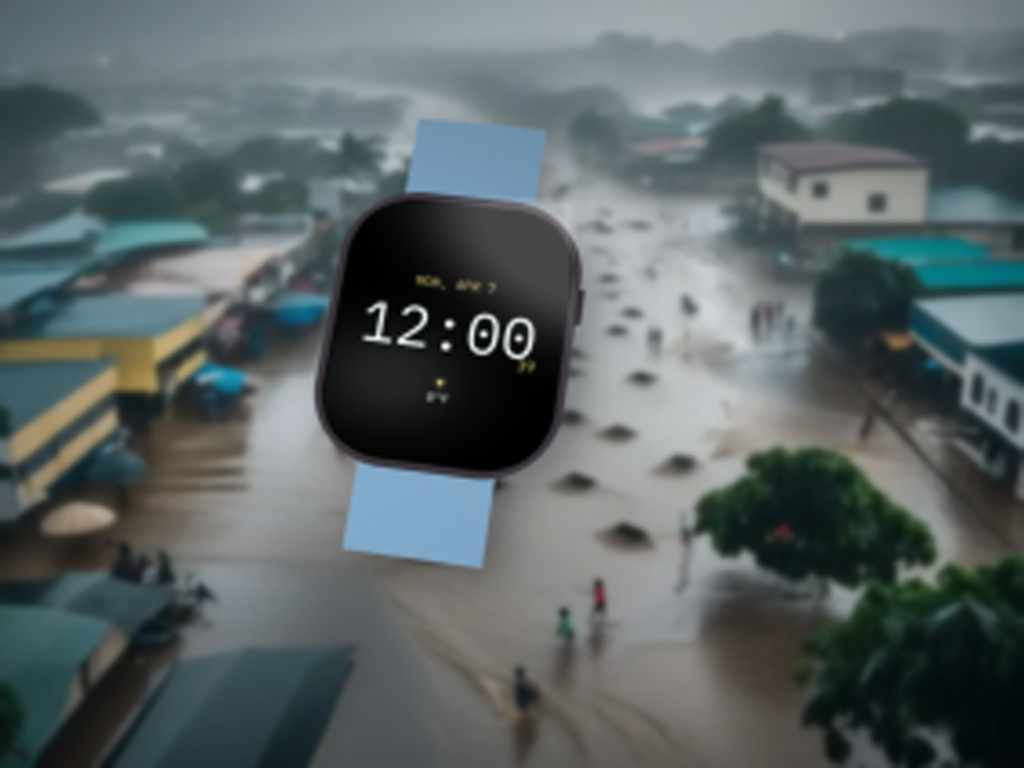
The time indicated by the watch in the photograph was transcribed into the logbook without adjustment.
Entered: 12:00
